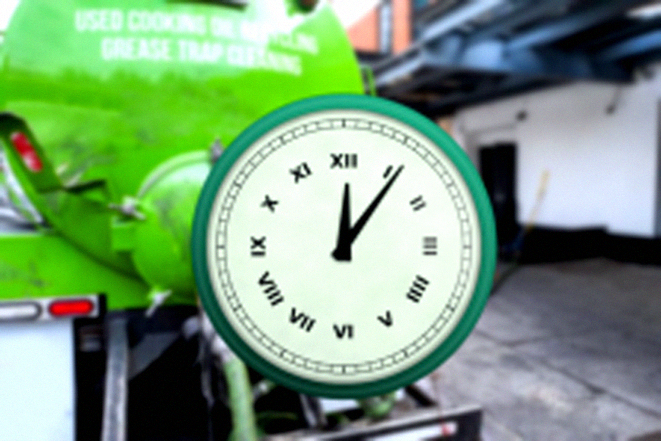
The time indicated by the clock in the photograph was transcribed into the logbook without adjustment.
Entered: 12:06
